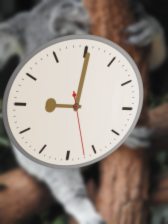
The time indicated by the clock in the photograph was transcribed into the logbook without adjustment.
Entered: 9:00:27
